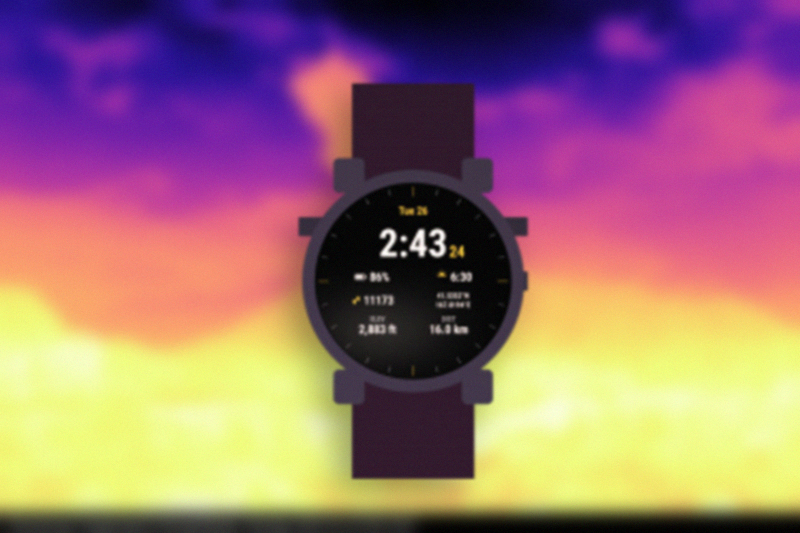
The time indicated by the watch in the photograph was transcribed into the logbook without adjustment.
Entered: 2:43
